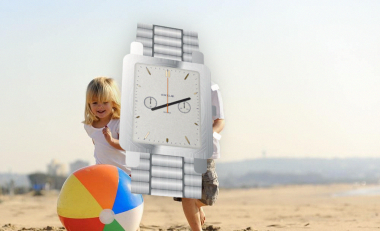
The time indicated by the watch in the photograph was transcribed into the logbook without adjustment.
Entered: 8:11
